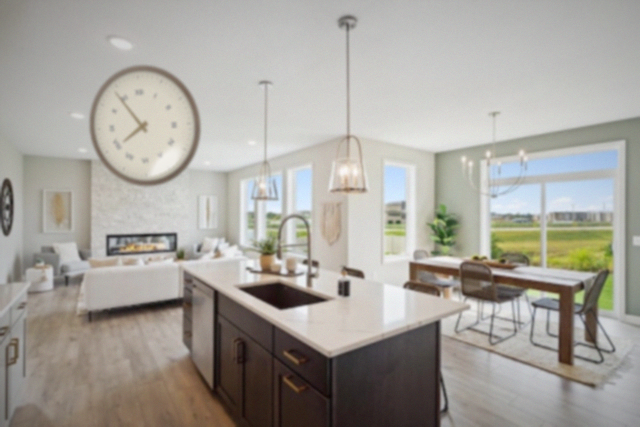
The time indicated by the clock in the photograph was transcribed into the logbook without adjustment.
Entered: 7:54
